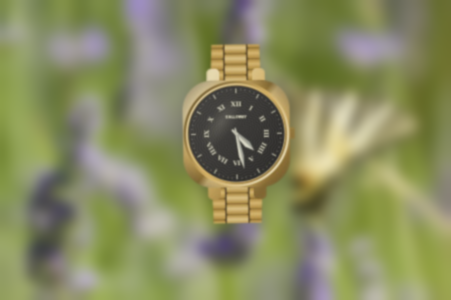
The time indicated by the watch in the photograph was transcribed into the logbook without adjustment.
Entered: 4:28
